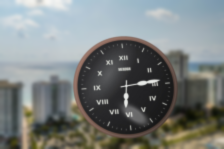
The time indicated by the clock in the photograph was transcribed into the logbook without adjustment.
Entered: 6:14
